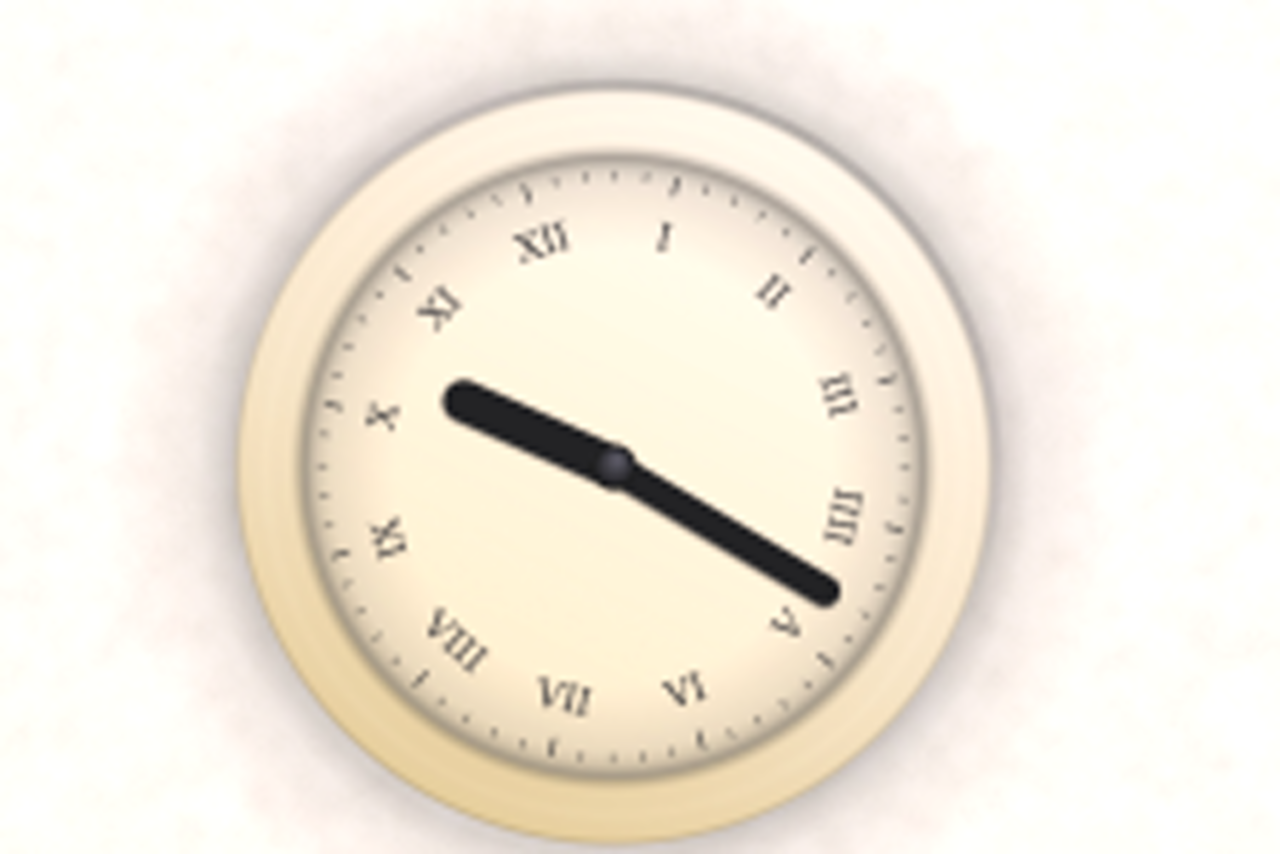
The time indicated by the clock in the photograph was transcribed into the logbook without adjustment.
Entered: 10:23
